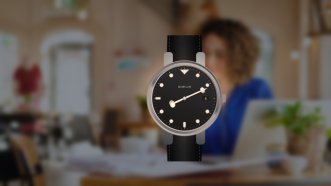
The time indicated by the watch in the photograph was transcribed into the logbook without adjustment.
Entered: 8:11
